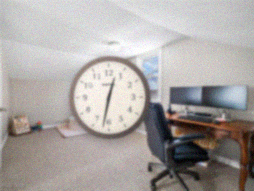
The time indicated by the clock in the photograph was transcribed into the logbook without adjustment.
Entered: 12:32
